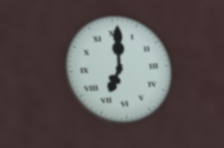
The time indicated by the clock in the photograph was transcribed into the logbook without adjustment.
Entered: 7:01
